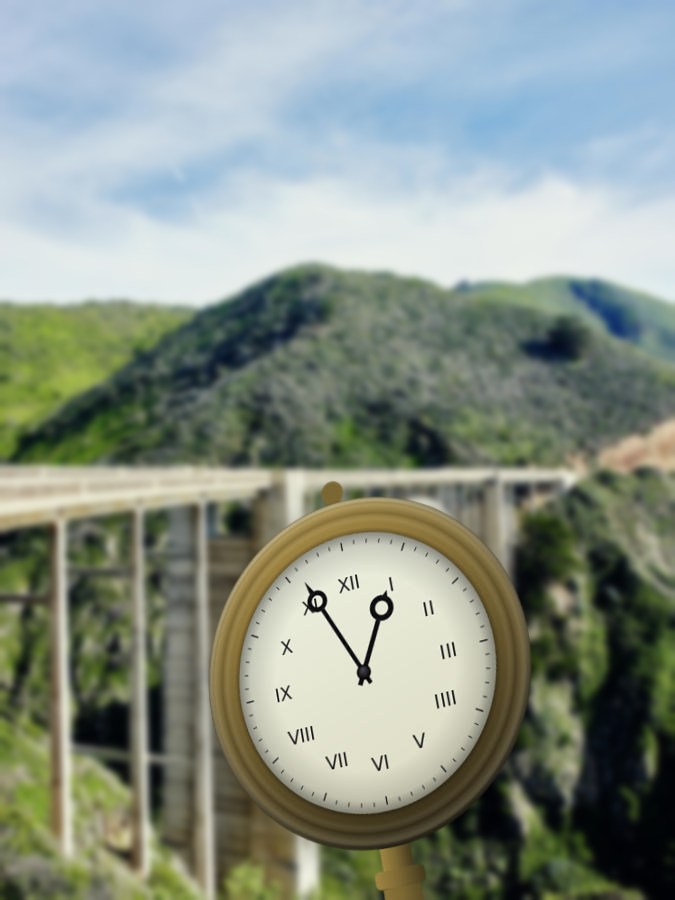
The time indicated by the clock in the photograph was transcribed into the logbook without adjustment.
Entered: 12:56
